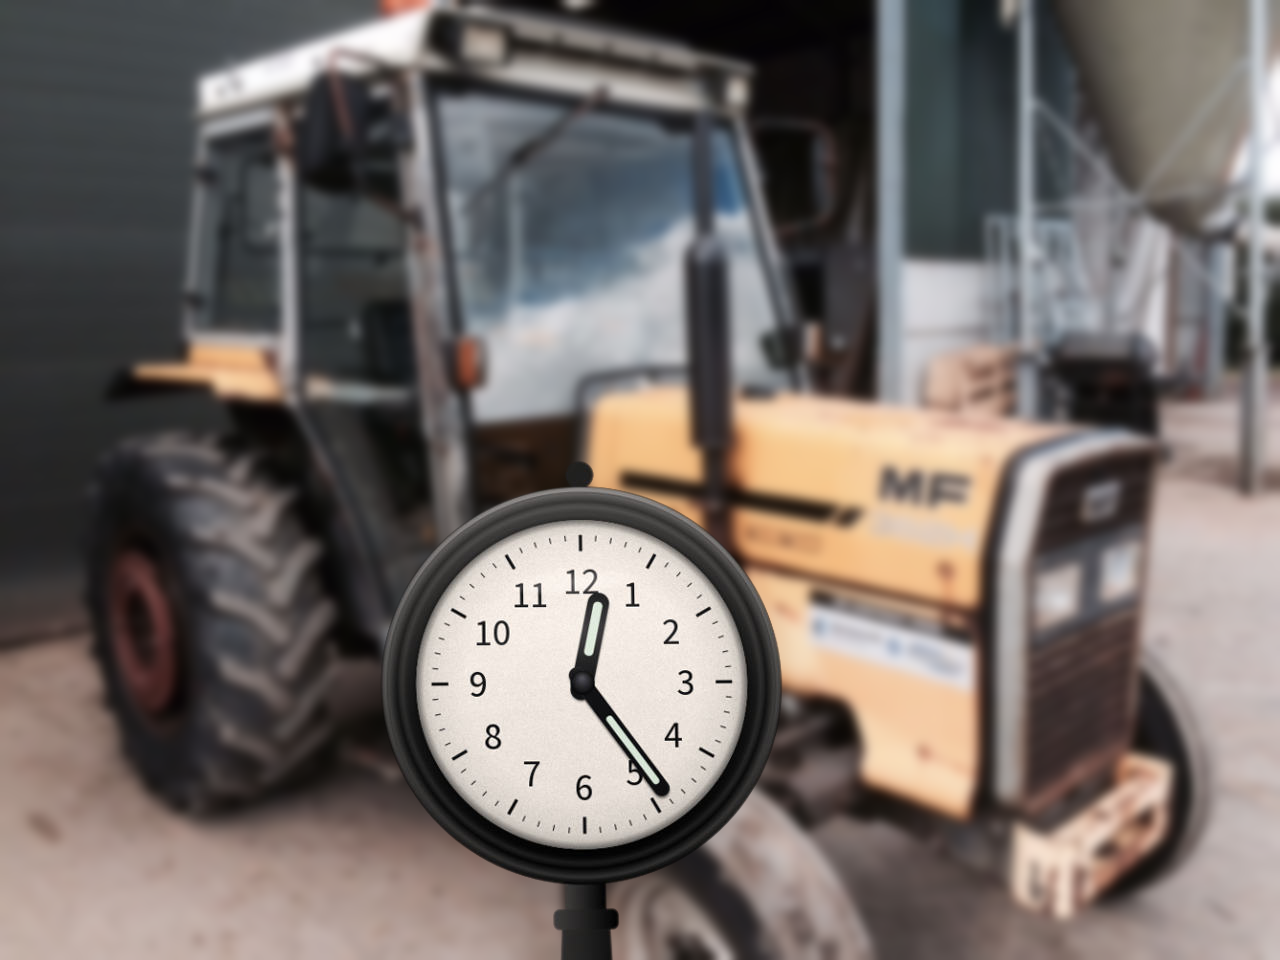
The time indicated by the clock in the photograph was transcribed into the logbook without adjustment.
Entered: 12:24
